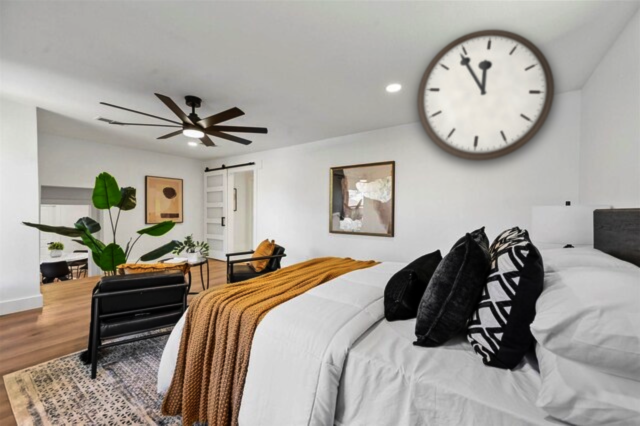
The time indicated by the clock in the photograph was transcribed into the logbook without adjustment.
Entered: 11:54
